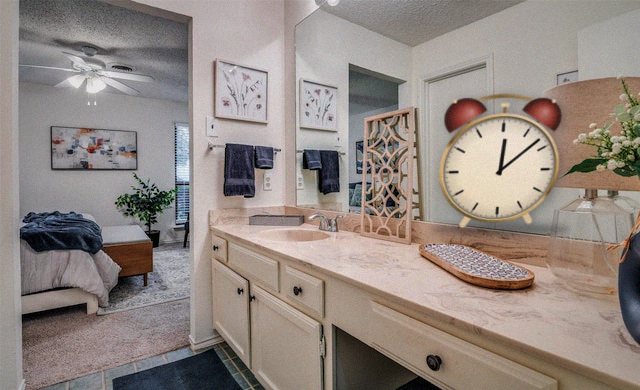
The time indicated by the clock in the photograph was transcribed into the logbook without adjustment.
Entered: 12:08
